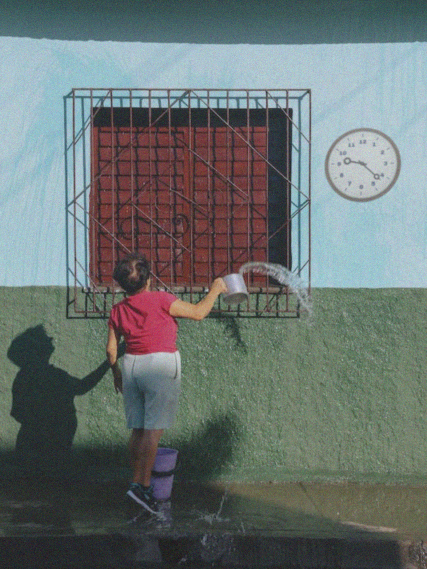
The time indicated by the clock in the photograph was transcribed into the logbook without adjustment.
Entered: 9:22
